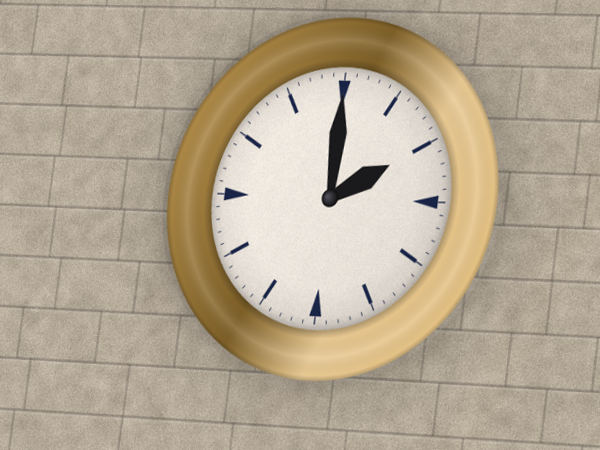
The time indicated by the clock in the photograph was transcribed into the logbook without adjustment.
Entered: 2:00
